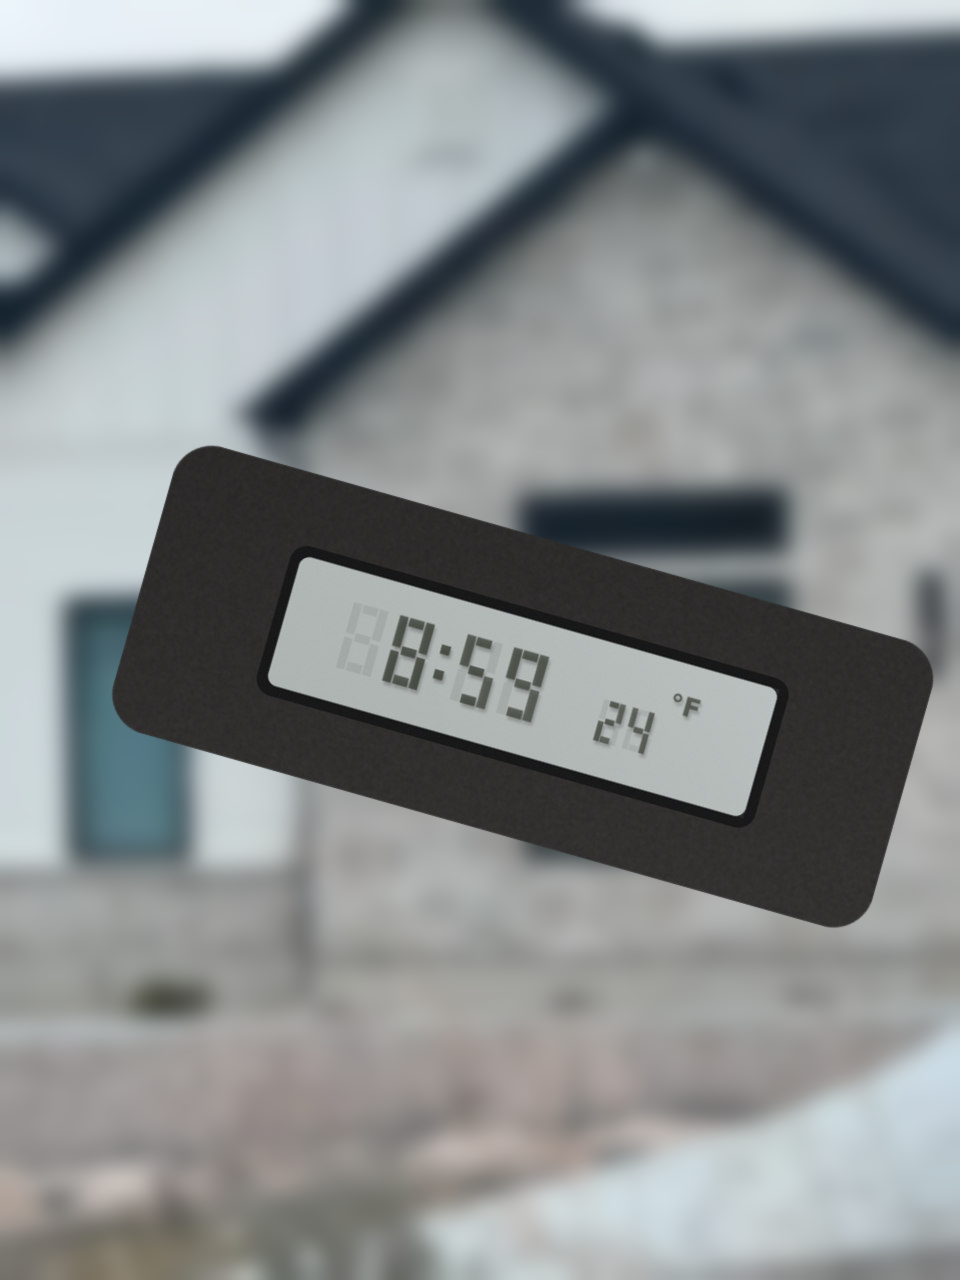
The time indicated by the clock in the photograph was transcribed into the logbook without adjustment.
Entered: 8:59
